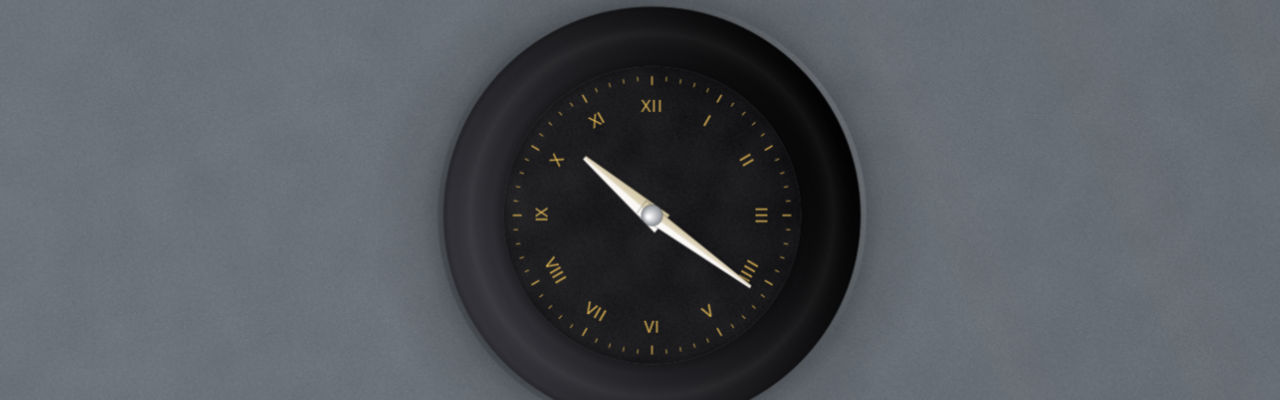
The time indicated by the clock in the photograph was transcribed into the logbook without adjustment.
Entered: 10:21
